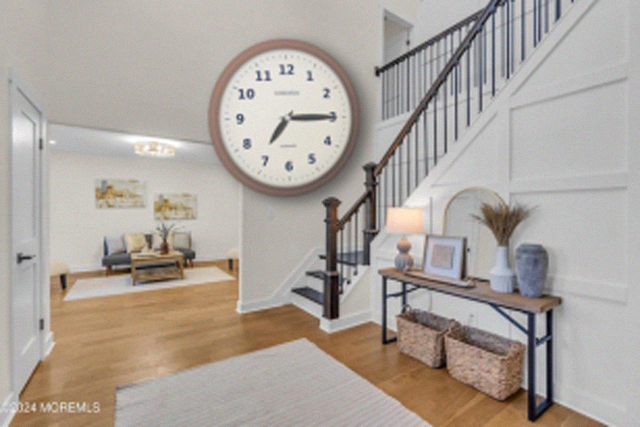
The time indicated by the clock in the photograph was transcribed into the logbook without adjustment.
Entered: 7:15
